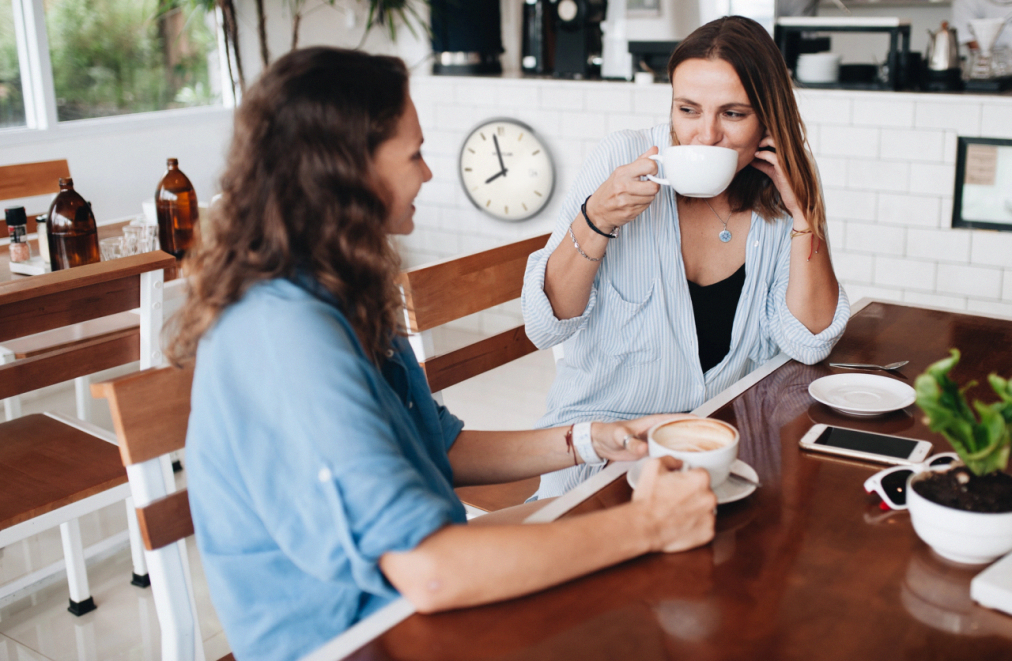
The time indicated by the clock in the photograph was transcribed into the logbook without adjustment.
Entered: 7:58
